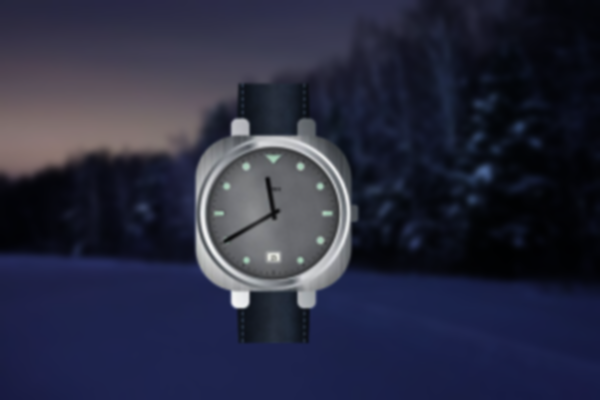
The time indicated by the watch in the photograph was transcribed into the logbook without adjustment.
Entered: 11:40
